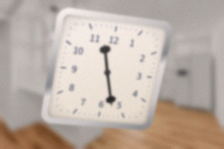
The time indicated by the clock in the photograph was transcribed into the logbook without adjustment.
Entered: 11:27
